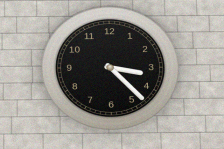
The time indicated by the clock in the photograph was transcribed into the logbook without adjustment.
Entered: 3:23
